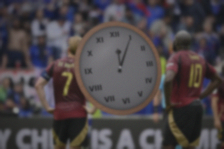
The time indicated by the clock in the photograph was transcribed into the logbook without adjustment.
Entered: 12:05
